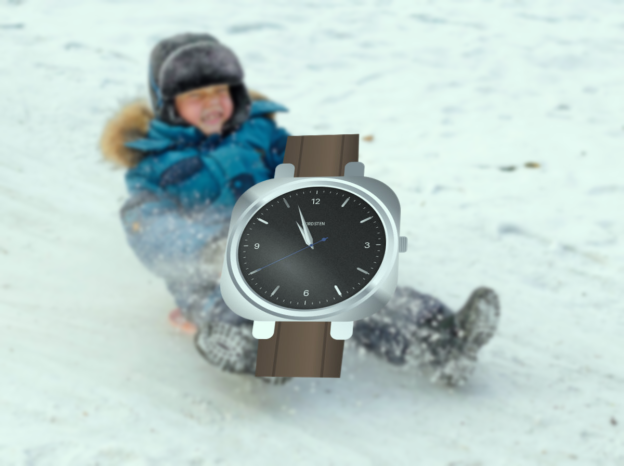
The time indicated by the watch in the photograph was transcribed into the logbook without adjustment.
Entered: 10:56:40
